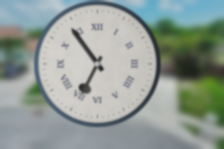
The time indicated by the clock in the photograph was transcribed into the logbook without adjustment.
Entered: 6:54
